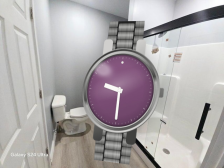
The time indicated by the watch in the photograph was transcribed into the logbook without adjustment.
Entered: 9:30
